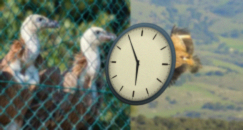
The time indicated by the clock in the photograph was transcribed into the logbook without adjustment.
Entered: 5:55
